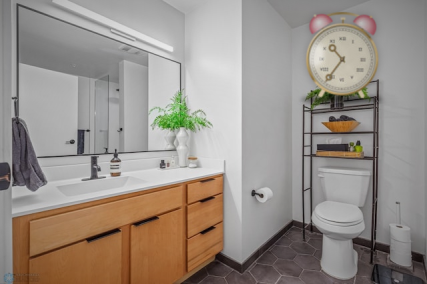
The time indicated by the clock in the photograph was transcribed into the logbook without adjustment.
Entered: 10:36
